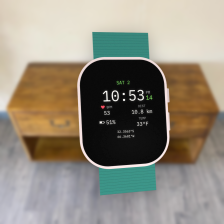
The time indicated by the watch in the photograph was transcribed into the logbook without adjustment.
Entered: 10:53
